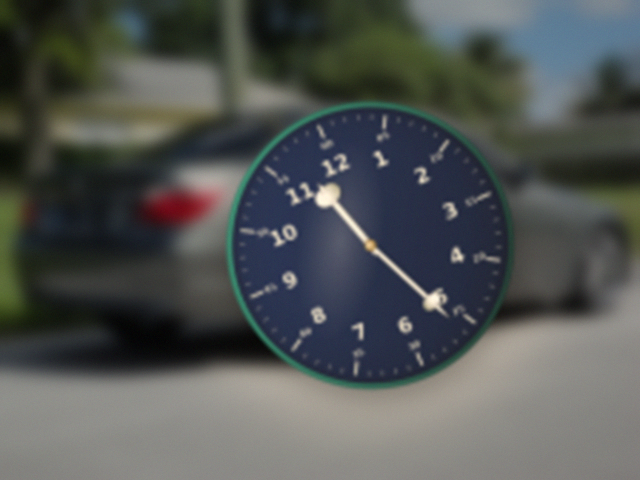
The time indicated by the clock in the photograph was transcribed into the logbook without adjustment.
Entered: 11:26
